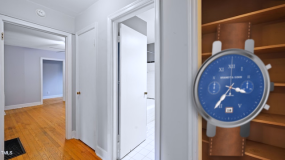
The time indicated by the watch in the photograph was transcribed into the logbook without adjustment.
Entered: 3:36
